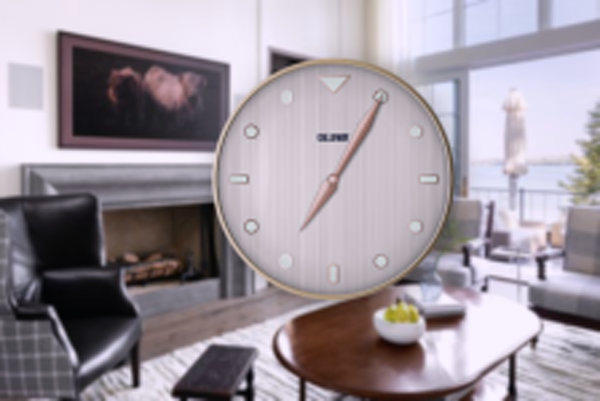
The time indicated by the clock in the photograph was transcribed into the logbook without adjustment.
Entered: 7:05
